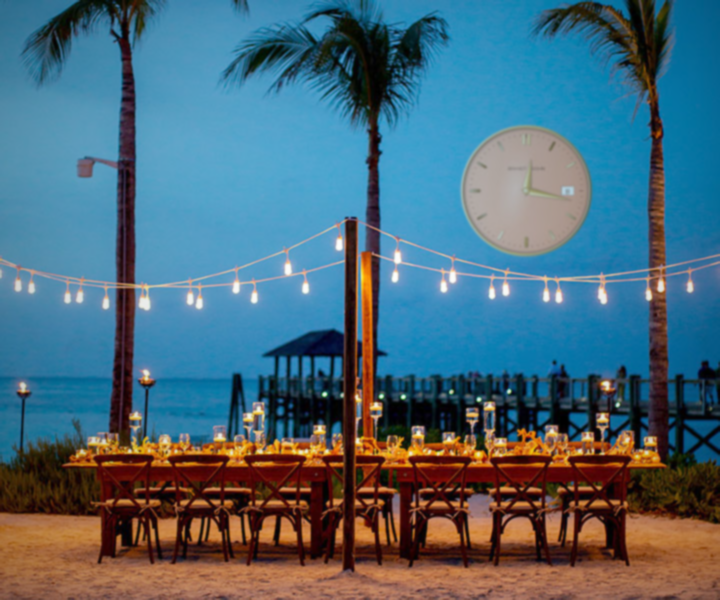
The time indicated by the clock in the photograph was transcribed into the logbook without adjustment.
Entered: 12:17
